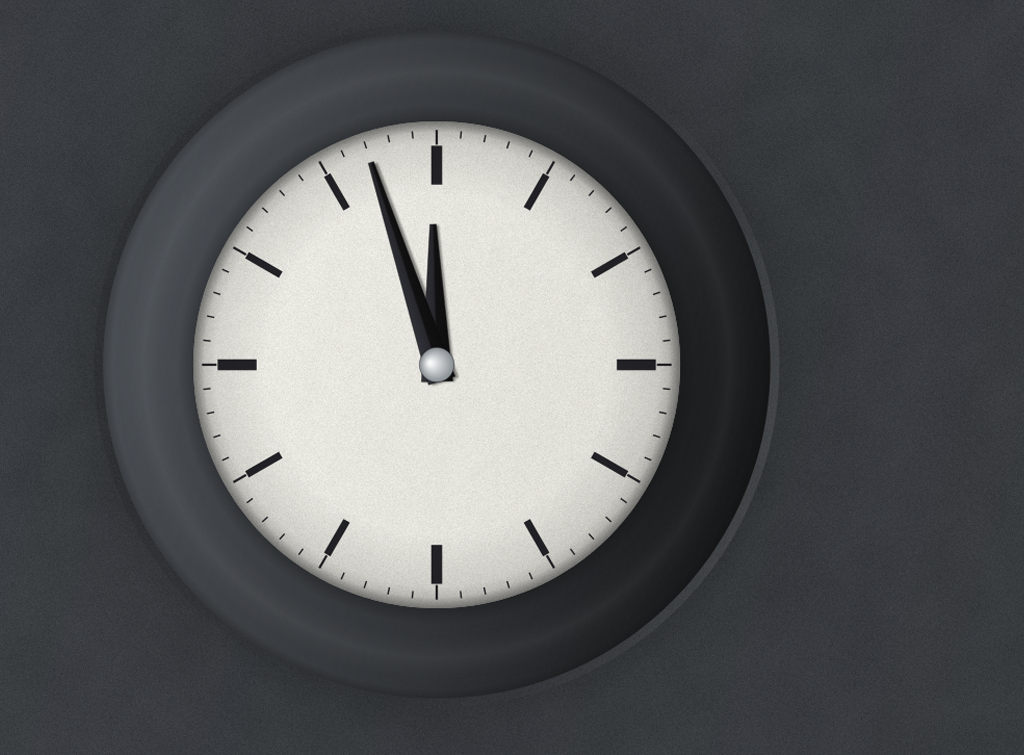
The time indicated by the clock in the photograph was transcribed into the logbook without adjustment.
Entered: 11:57
